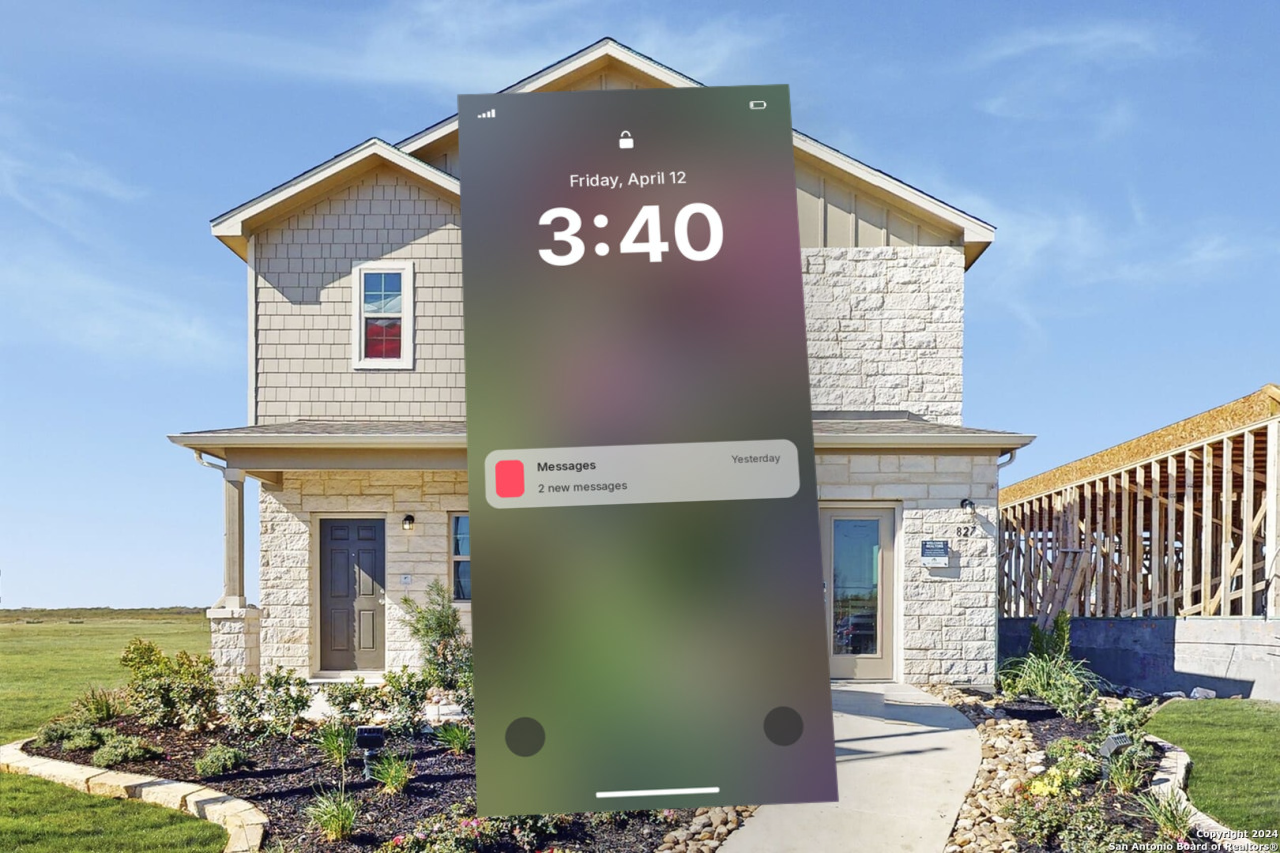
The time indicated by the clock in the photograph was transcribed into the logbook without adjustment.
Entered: 3:40
